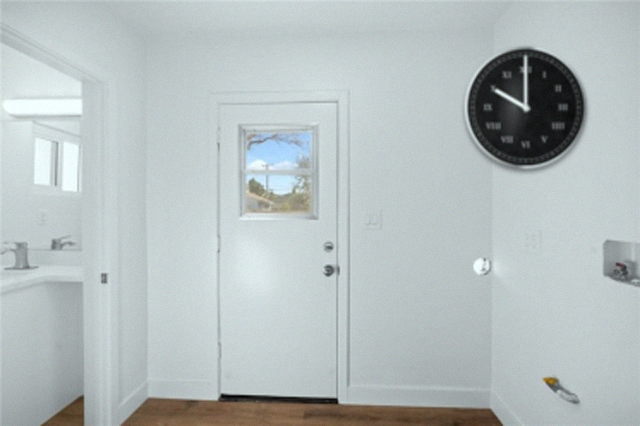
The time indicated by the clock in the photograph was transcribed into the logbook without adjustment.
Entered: 10:00
